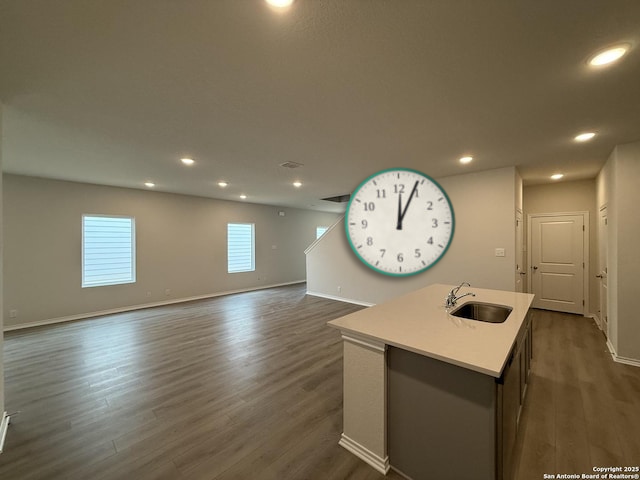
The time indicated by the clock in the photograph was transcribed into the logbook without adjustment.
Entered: 12:04
